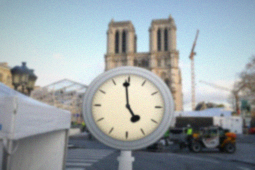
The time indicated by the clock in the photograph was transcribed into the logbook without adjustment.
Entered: 4:59
